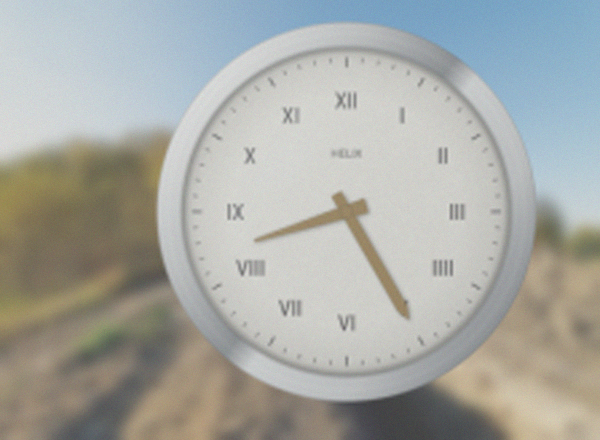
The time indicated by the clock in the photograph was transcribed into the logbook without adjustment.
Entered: 8:25
